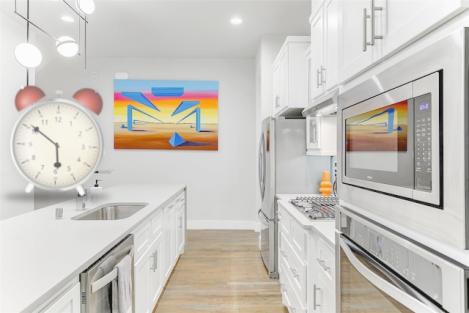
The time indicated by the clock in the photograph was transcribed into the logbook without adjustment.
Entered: 5:51
